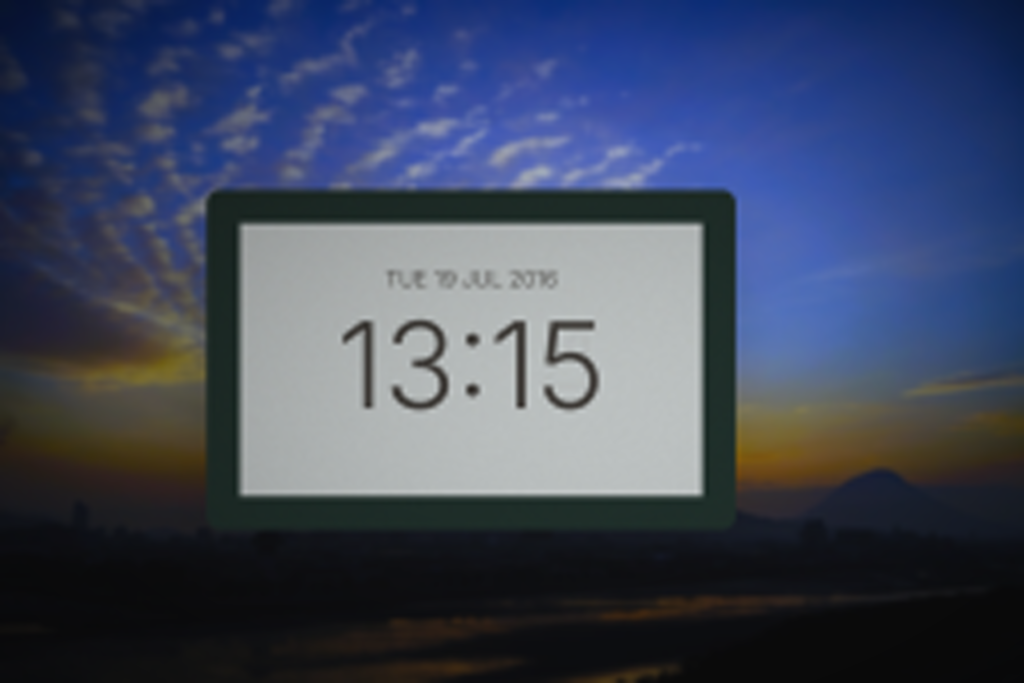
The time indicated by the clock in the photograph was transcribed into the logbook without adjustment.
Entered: 13:15
